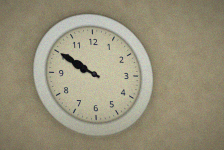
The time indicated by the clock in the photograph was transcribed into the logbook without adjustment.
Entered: 9:50
